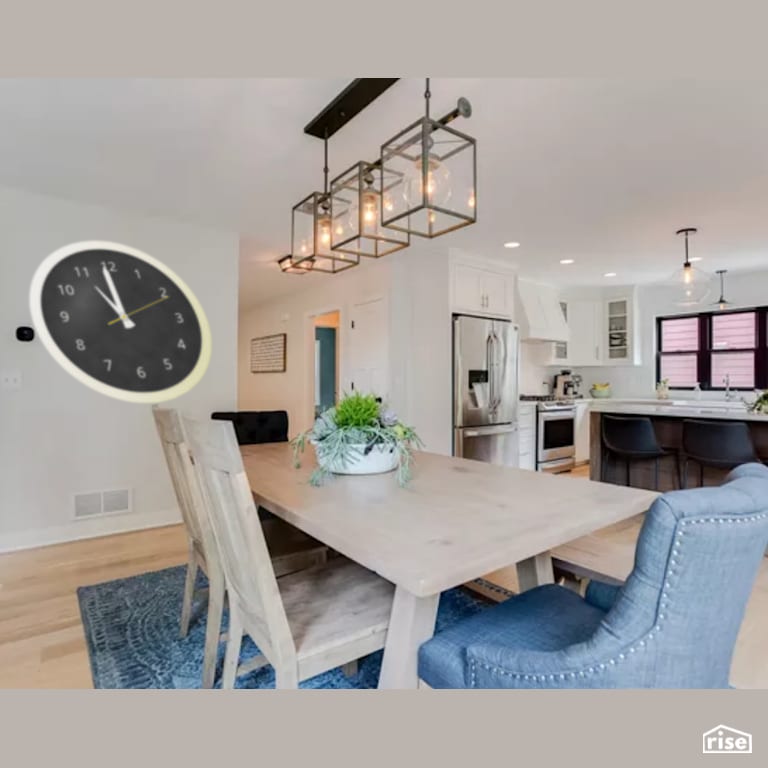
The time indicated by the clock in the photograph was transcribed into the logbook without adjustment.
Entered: 10:59:11
